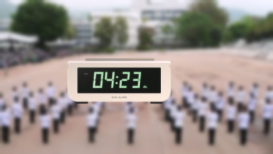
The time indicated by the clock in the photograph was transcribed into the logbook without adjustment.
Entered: 4:23
